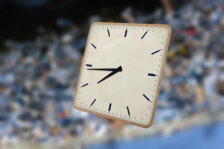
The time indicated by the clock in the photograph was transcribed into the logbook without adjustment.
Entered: 7:44
